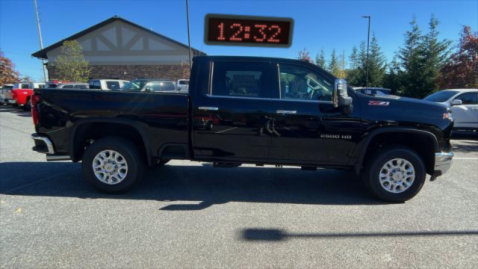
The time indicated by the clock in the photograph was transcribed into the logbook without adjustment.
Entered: 12:32
